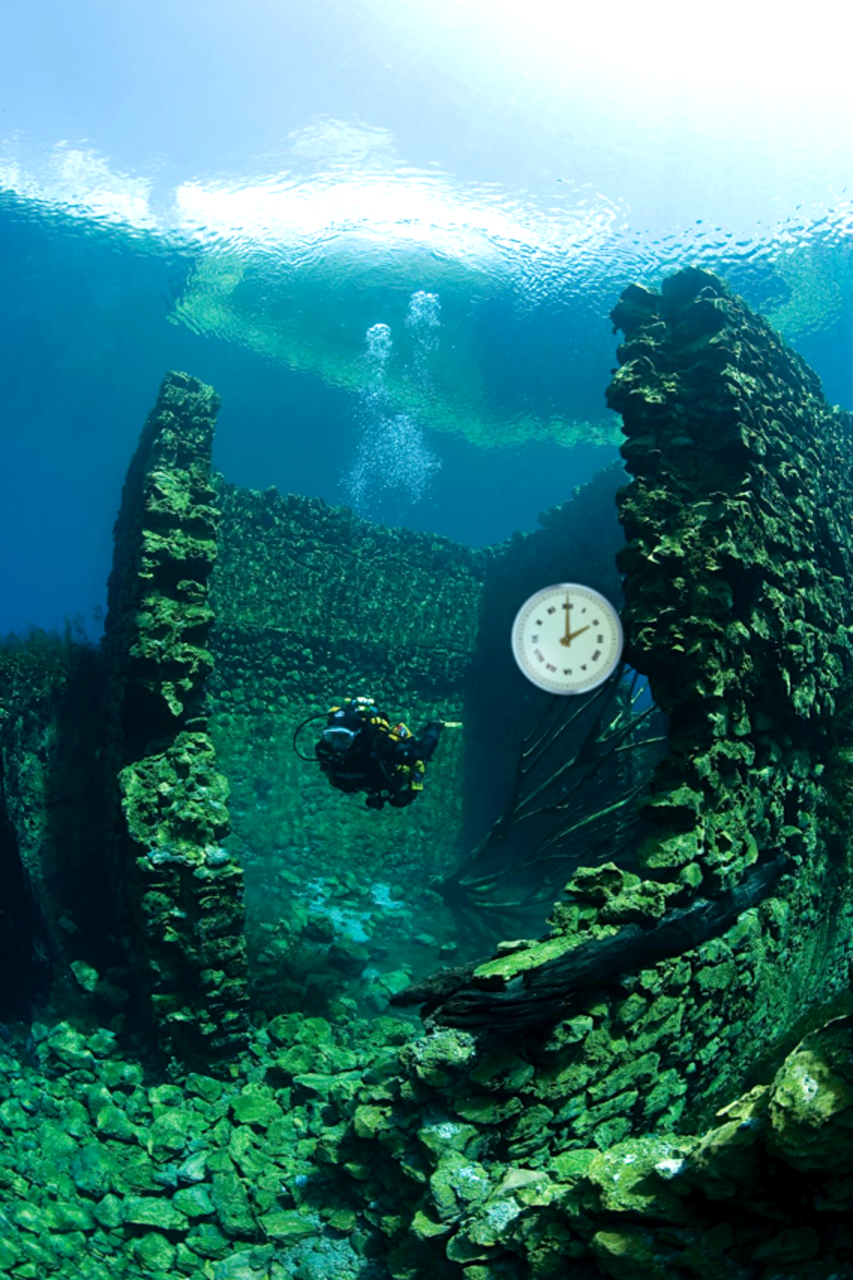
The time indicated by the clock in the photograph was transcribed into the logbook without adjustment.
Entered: 2:00
